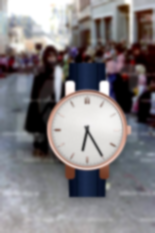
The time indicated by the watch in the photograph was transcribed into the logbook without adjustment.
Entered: 6:25
